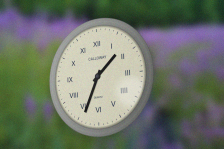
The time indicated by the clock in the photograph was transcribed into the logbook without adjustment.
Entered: 1:34
